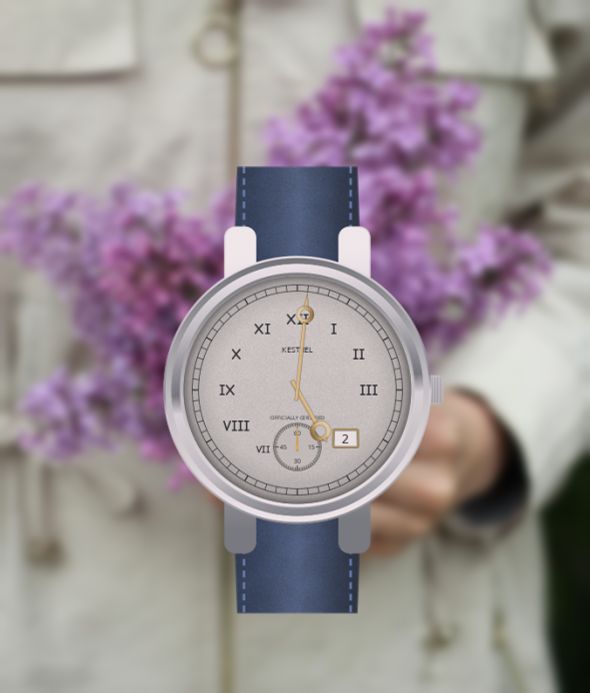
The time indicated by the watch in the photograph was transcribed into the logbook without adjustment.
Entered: 5:01
